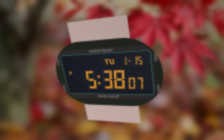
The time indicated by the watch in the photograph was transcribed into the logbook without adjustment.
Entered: 5:38:07
